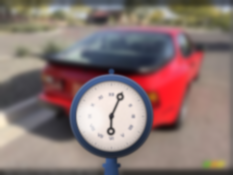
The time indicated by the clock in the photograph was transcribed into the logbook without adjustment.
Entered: 6:04
